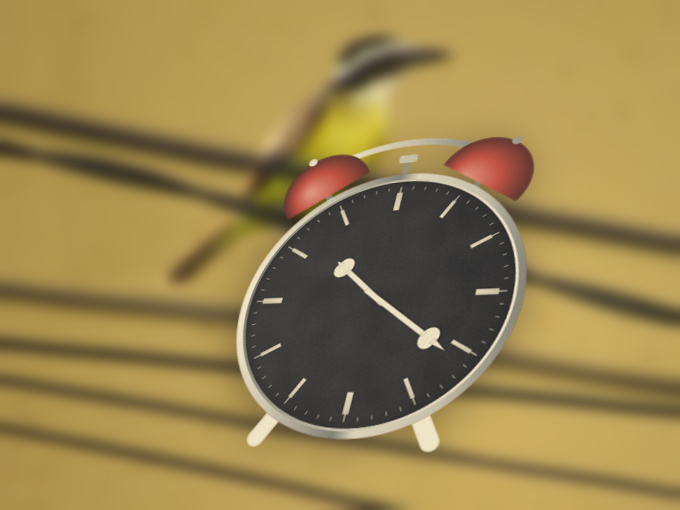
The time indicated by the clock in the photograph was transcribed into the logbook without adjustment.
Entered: 10:21
